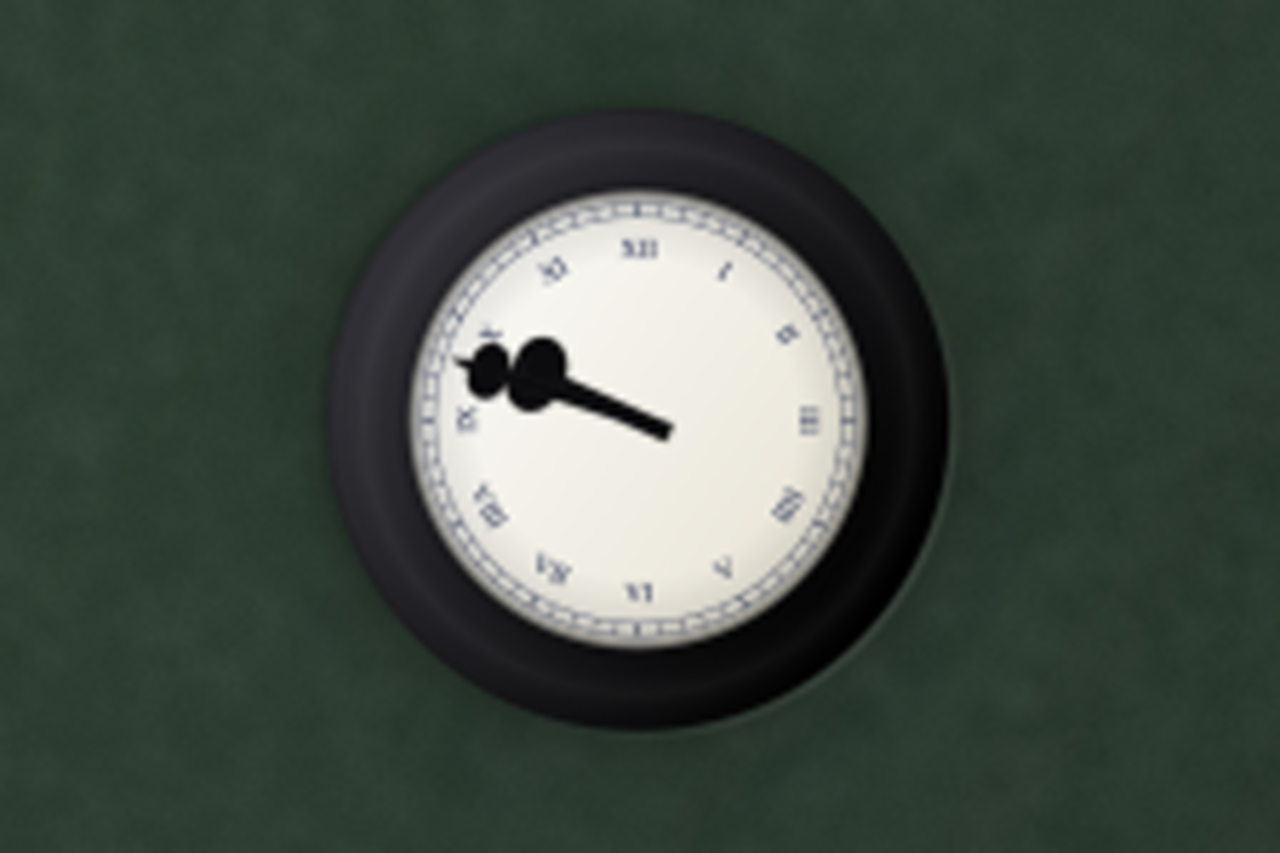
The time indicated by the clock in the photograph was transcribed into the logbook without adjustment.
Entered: 9:48
